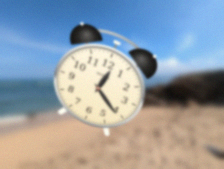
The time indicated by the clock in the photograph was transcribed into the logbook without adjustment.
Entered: 12:21
